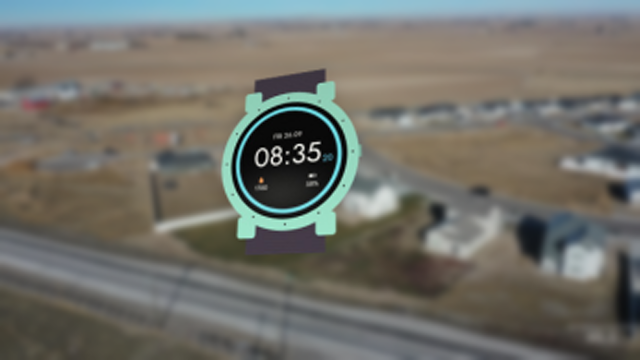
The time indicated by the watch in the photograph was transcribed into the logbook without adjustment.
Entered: 8:35
